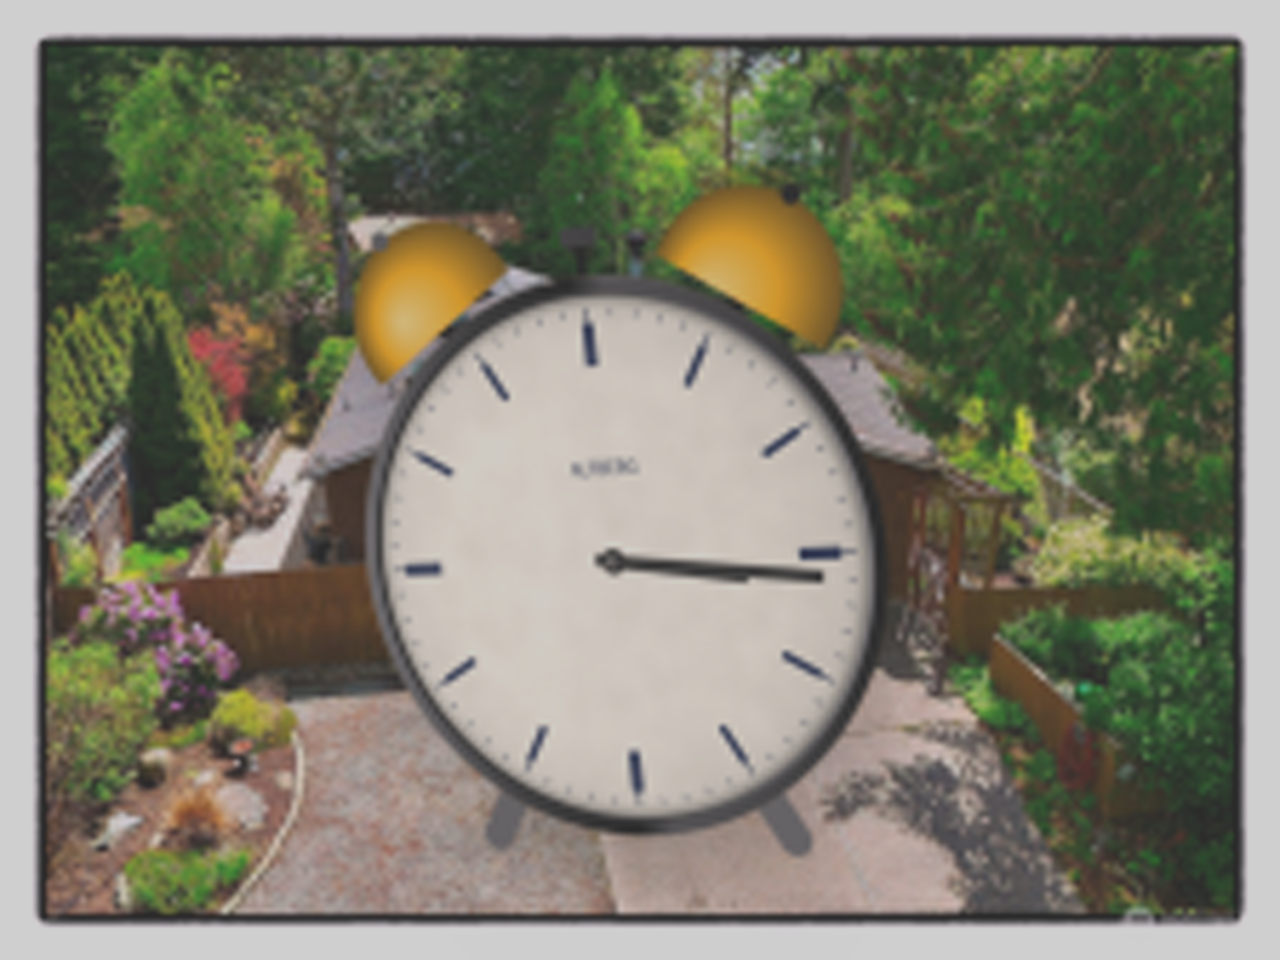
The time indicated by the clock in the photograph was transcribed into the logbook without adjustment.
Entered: 3:16
